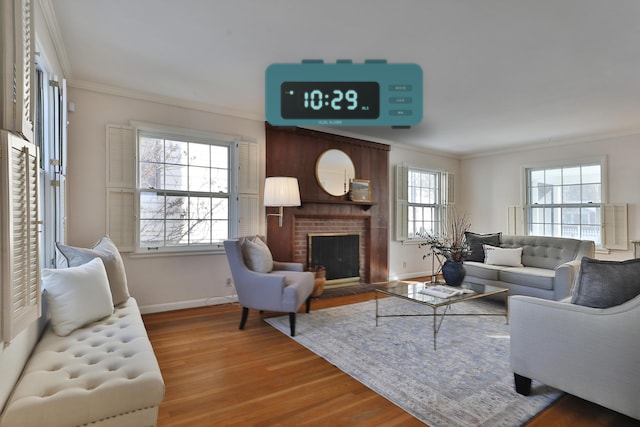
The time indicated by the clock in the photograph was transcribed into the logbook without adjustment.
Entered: 10:29
